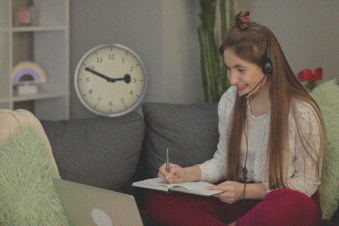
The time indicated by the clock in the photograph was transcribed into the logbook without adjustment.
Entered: 2:49
